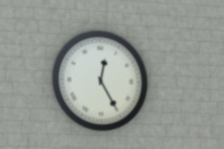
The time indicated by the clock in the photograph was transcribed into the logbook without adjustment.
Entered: 12:25
